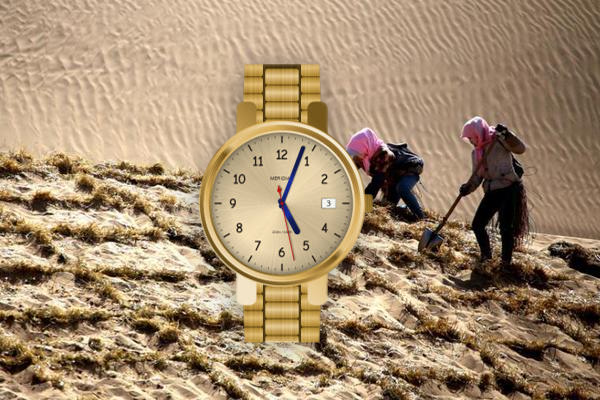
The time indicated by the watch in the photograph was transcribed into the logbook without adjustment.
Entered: 5:03:28
